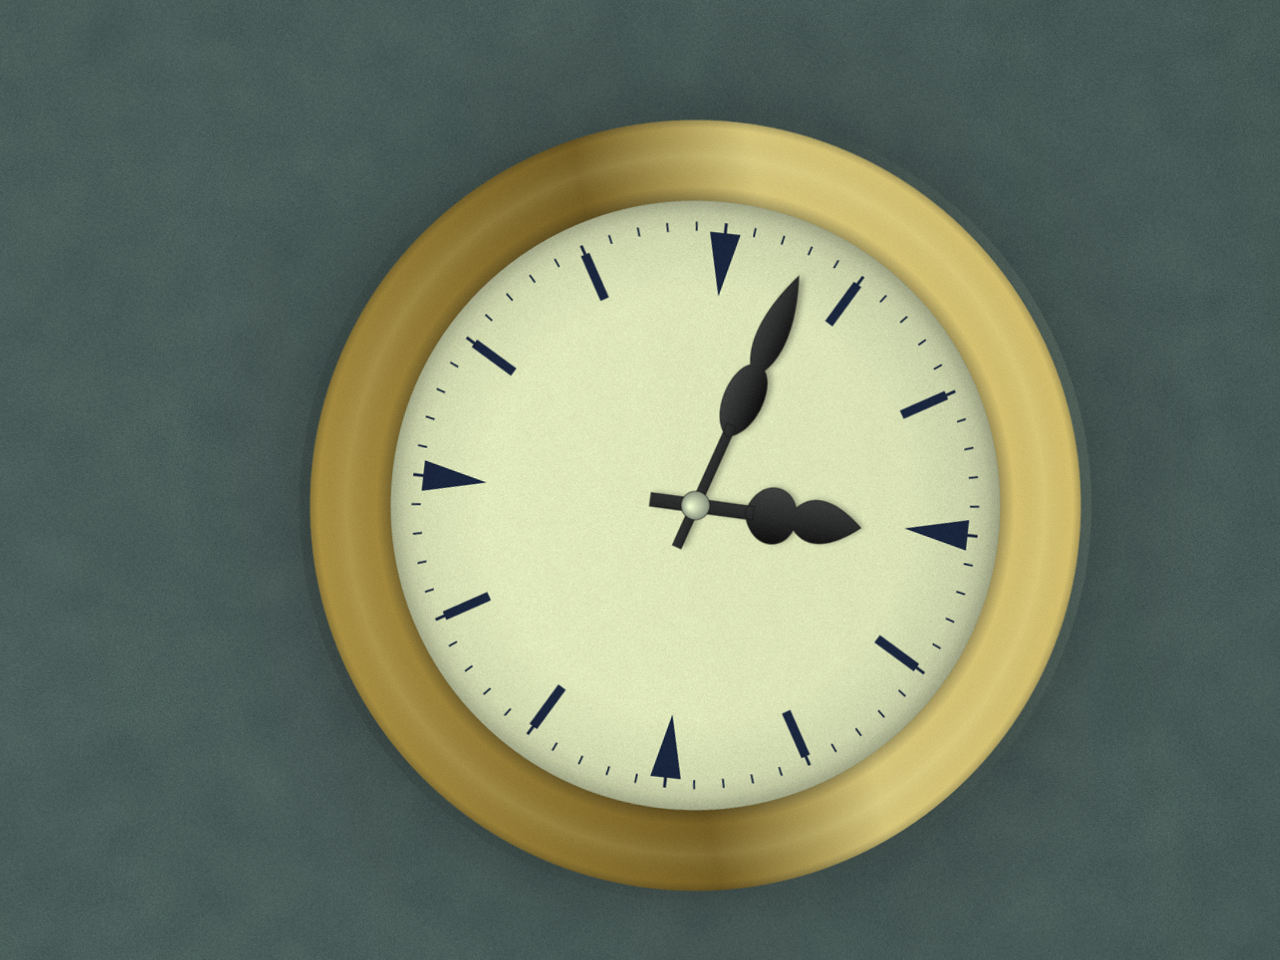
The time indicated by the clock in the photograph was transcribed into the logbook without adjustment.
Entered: 3:03
